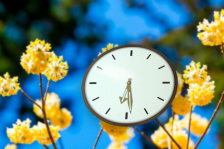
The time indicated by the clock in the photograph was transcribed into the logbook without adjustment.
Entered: 6:29
